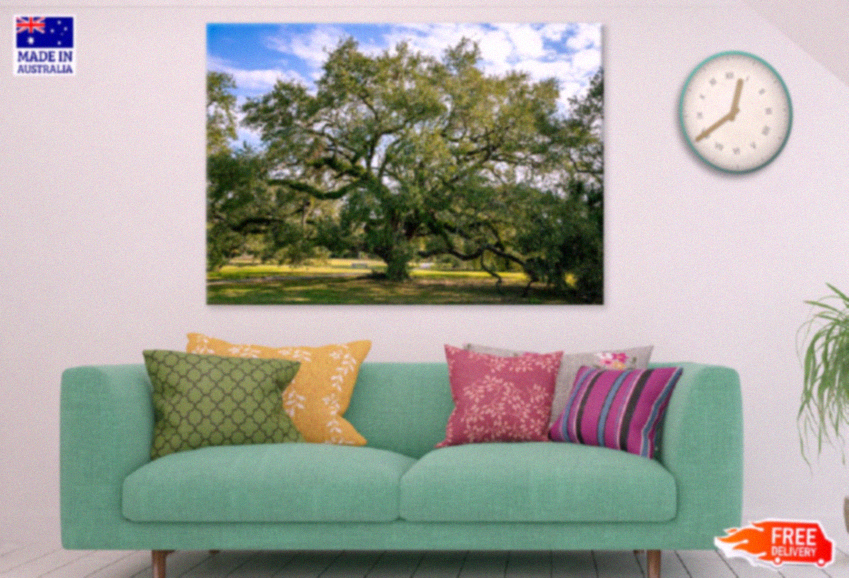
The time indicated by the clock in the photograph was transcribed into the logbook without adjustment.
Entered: 12:40
